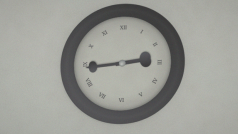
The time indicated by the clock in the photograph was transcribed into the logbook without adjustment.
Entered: 2:44
